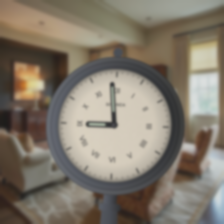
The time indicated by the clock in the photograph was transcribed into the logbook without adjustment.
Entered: 8:59
